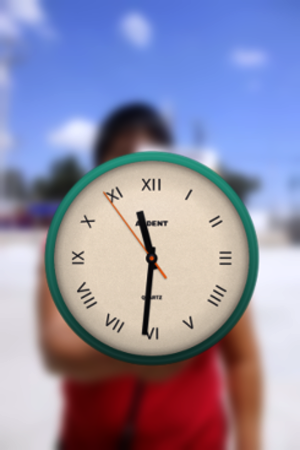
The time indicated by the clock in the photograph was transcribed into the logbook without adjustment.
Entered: 11:30:54
